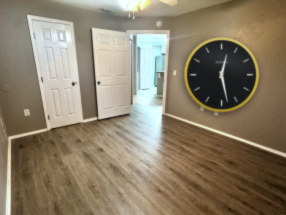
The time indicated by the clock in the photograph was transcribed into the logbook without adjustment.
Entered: 12:28
